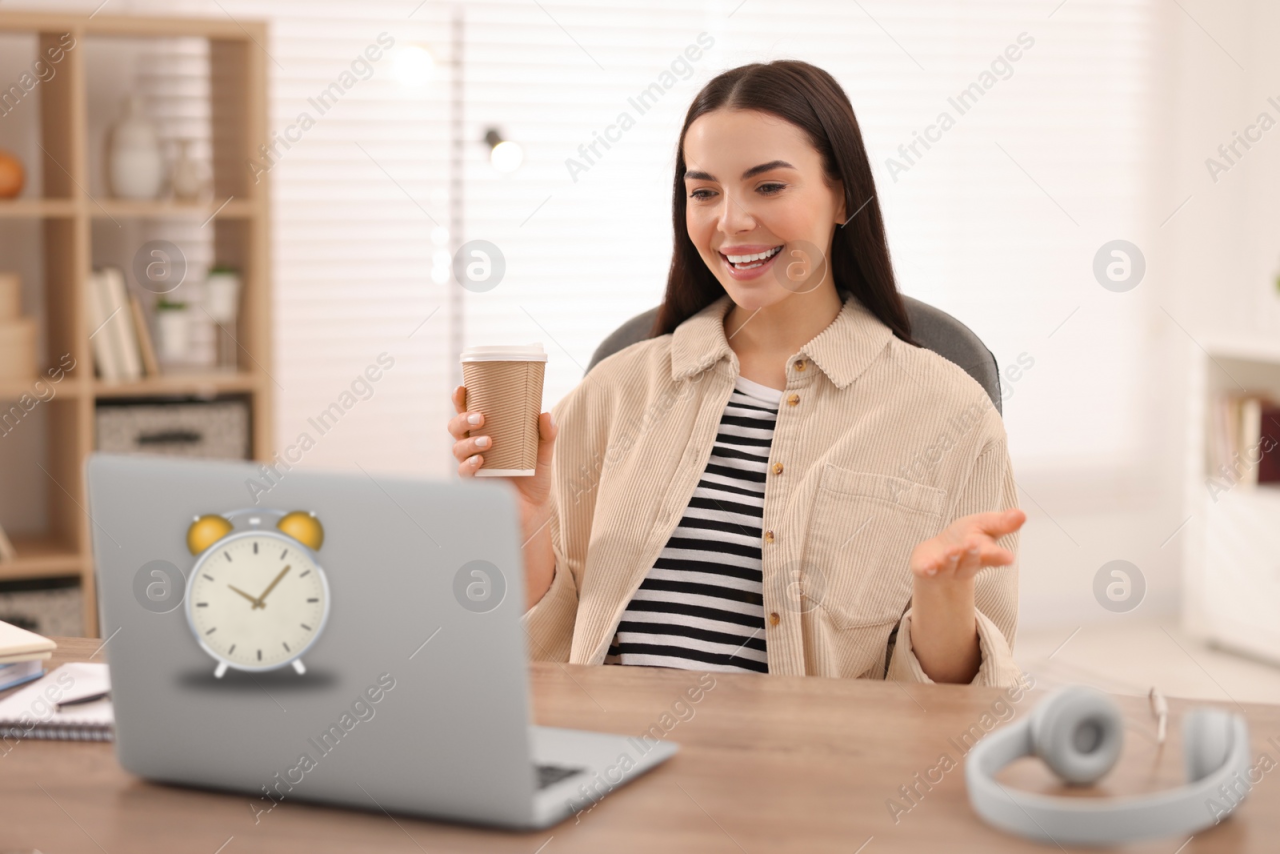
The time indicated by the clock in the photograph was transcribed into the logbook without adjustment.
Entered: 10:07
